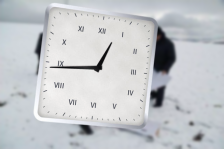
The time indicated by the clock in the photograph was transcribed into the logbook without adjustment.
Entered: 12:44
